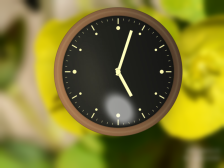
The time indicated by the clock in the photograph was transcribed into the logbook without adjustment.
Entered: 5:03
